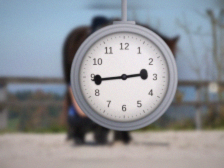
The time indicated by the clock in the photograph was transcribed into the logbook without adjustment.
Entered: 2:44
